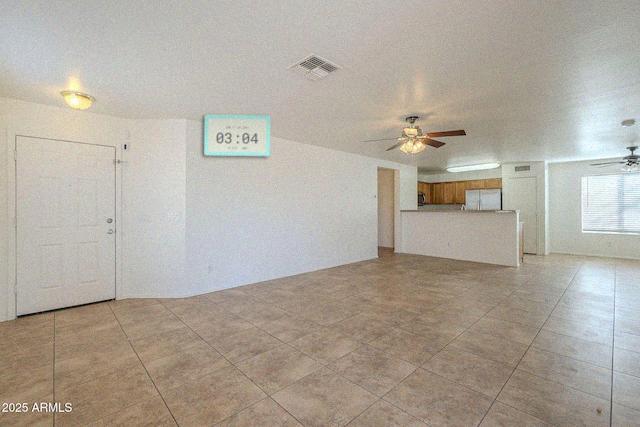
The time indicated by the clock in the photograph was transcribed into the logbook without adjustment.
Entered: 3:04
